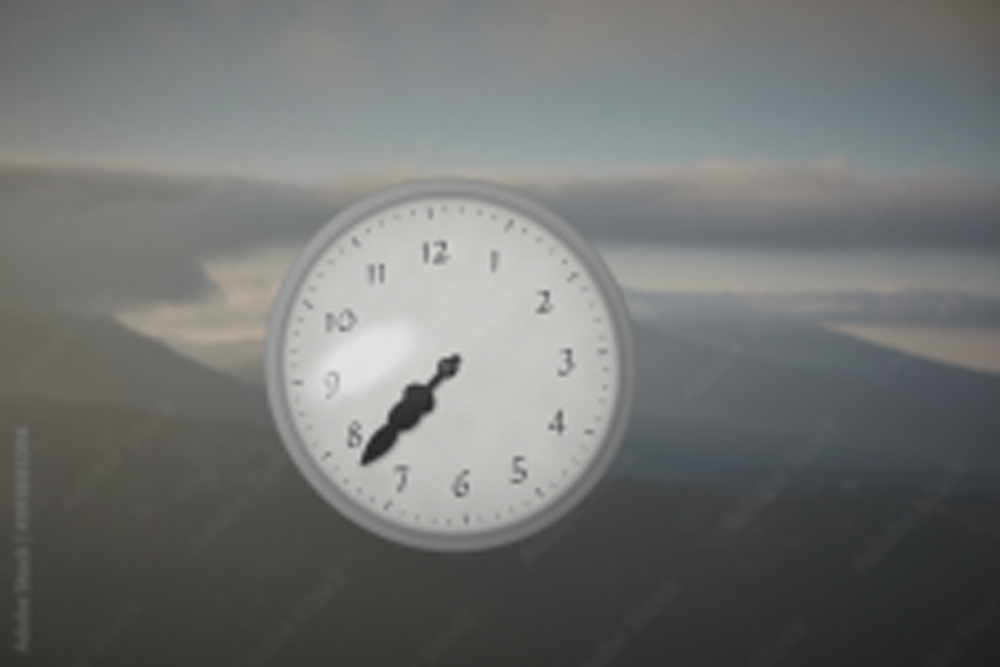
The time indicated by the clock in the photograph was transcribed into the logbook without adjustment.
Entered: 7:38
